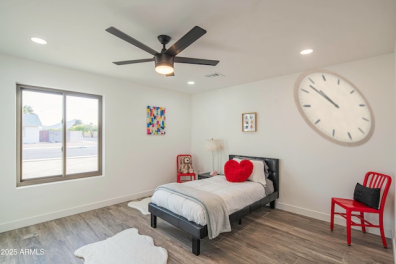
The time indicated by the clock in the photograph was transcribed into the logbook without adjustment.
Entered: 10:53
